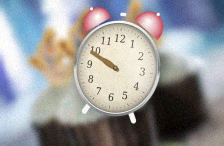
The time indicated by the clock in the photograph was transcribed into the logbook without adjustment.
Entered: 9:49
